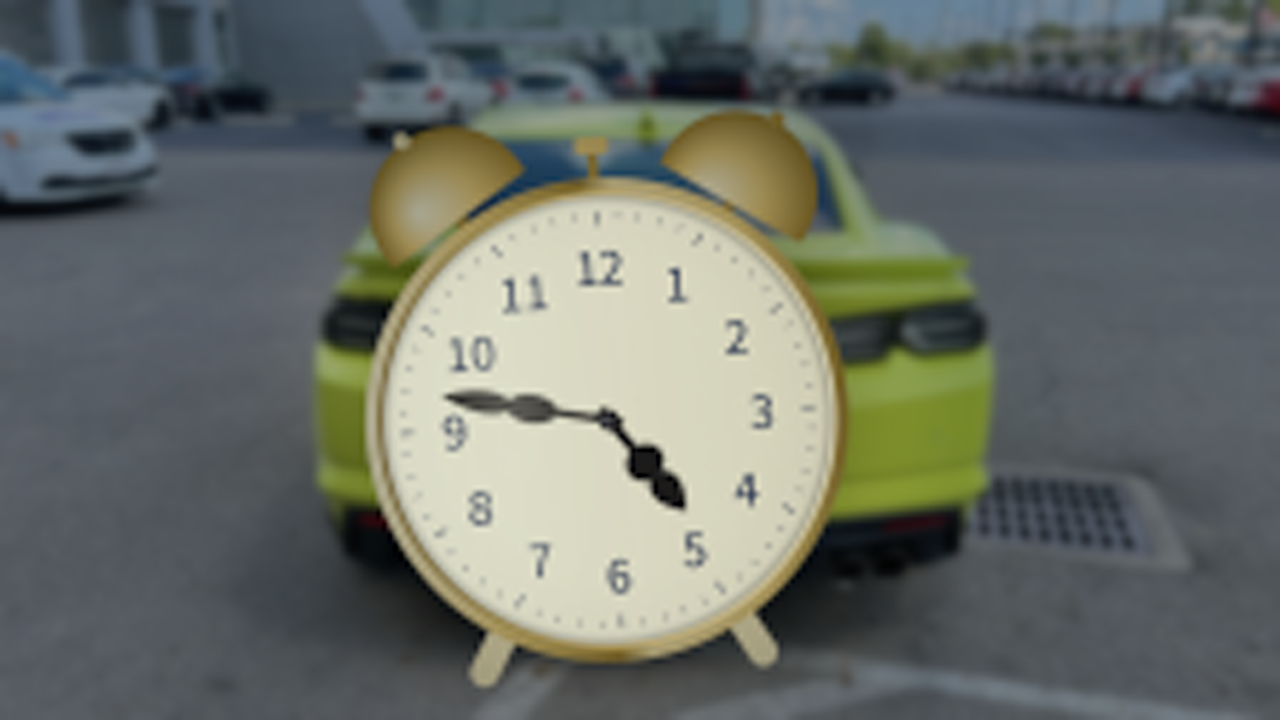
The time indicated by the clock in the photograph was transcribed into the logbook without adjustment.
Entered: 4:47
